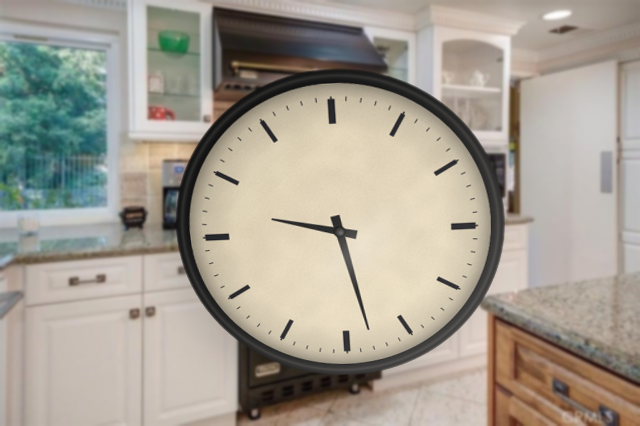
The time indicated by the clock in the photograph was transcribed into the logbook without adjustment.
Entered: 9:28
